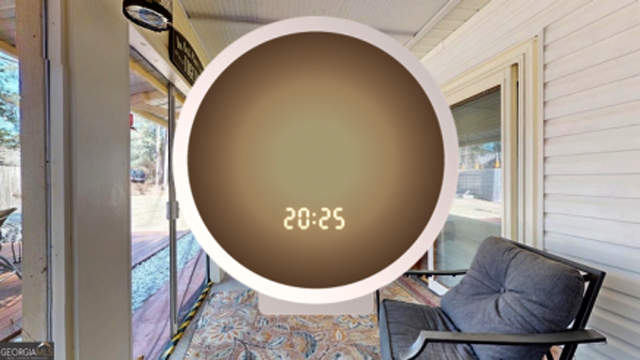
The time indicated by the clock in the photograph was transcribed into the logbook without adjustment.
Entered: 20:25
